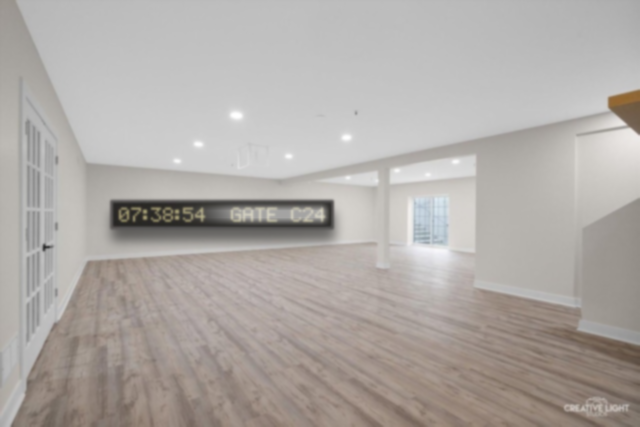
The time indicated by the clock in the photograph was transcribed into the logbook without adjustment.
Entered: 7:38:54
